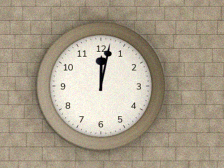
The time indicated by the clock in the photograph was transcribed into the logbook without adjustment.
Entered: 12:02
